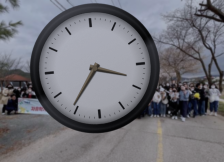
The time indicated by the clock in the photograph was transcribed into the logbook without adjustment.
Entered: 3:36
